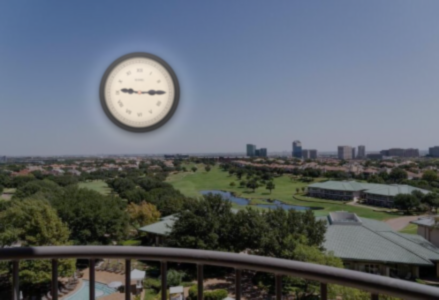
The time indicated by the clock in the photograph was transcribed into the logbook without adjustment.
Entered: 9:15
